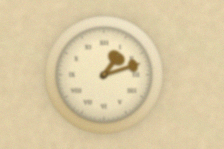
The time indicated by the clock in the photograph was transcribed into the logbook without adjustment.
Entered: 1:12
